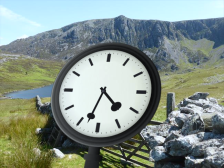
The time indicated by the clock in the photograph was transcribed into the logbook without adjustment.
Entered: 4:33
